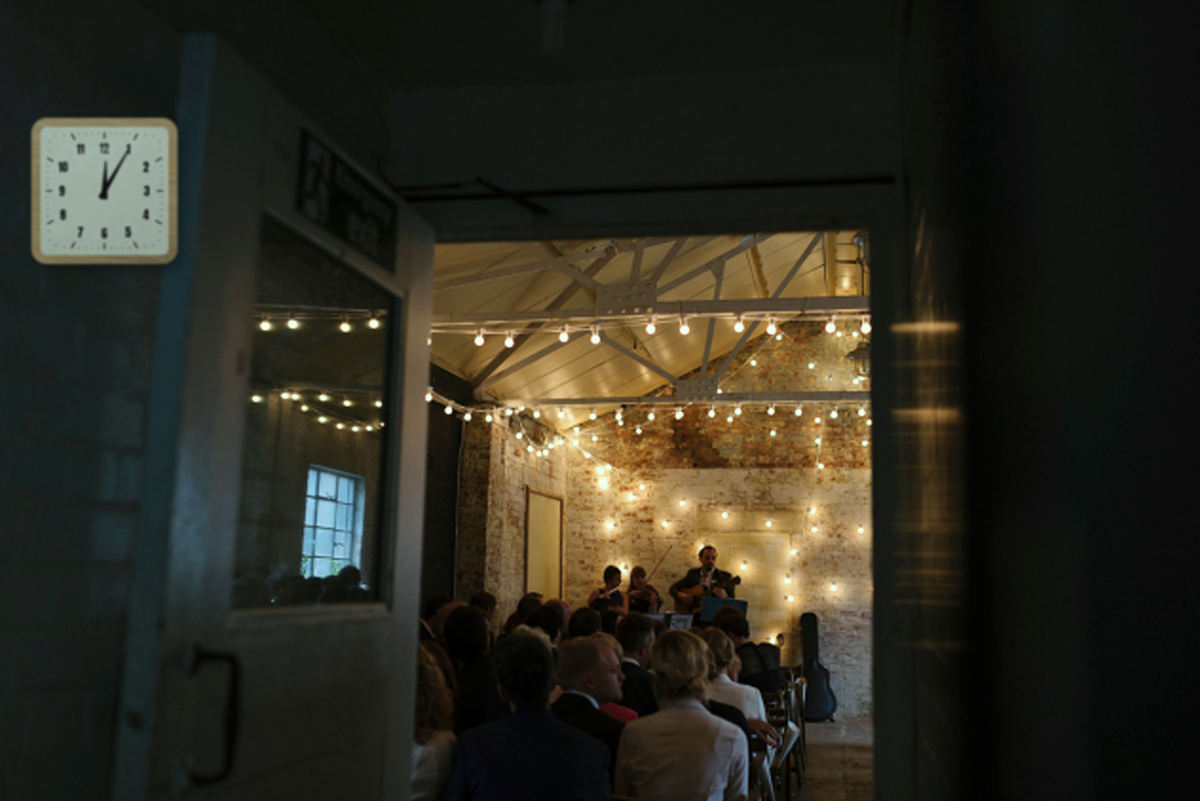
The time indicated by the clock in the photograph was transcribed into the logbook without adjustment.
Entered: 12:05
